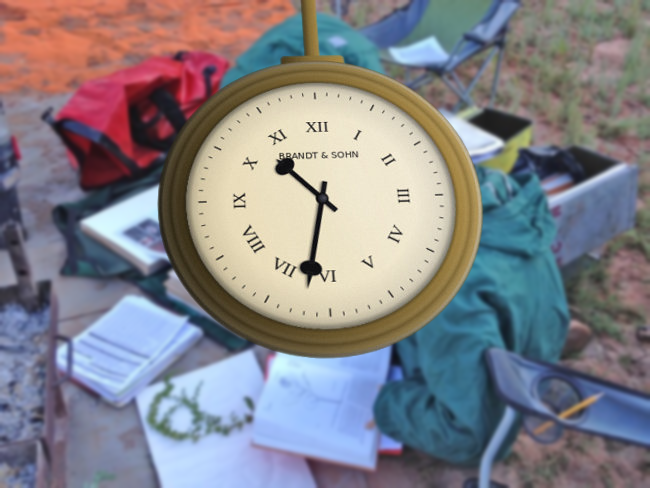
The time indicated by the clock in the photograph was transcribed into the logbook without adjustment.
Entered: 10:32
